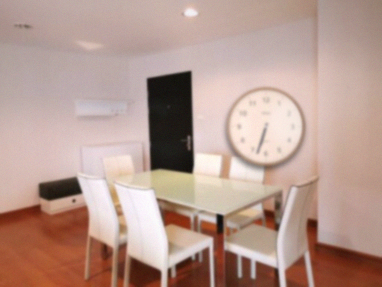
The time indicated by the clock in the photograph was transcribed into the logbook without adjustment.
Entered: 6:33
